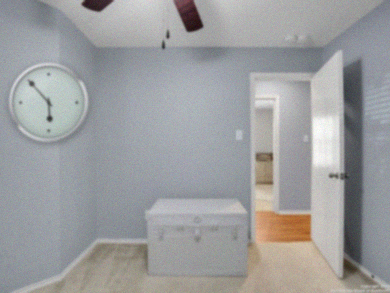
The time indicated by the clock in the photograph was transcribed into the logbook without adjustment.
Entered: 5:53
